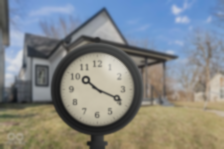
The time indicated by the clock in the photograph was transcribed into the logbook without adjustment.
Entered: 10:19
